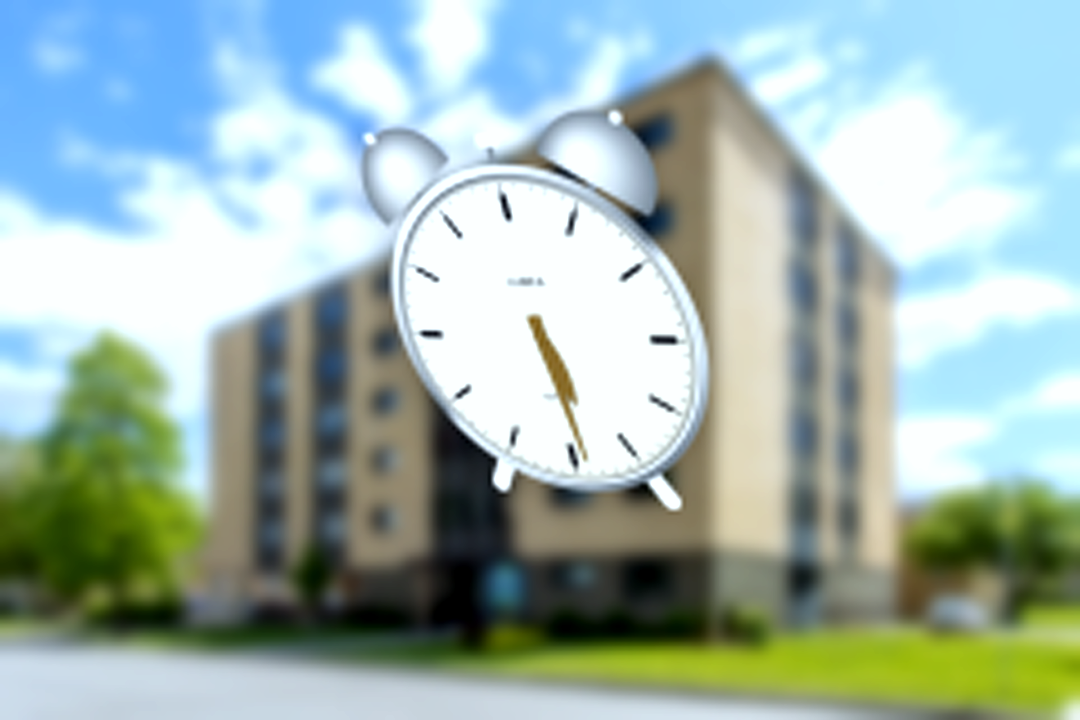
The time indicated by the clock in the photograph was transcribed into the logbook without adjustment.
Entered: 5:29
